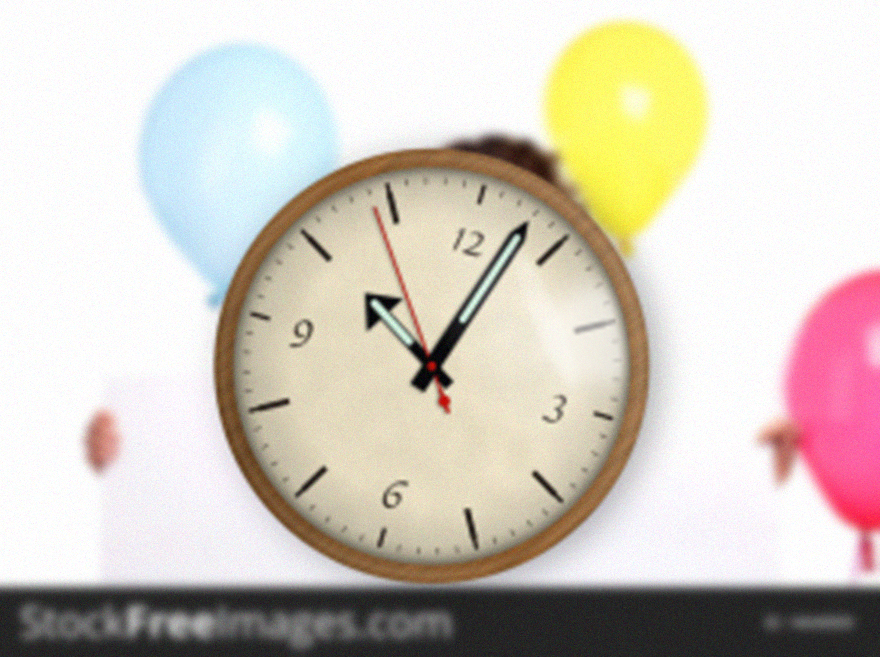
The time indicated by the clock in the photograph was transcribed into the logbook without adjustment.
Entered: 10:02:54
